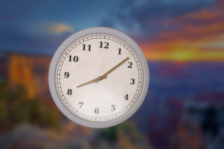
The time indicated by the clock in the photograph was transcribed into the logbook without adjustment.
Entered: 8:08
